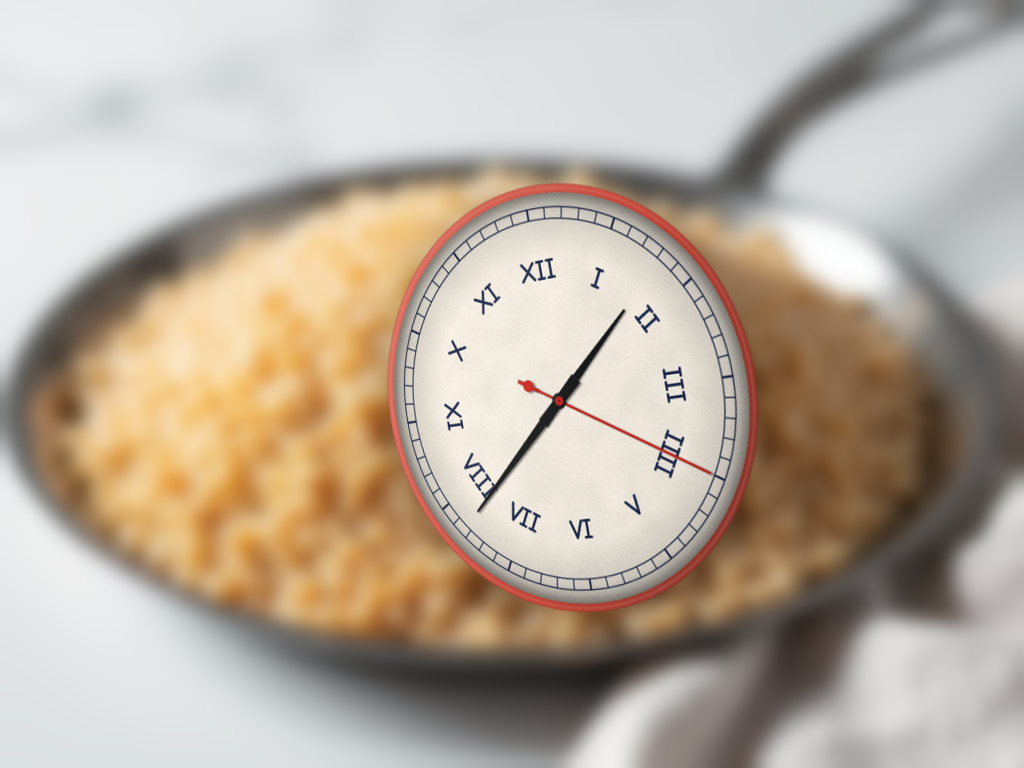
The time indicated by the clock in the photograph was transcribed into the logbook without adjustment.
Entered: 1:38:20
